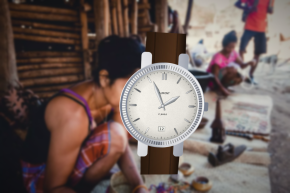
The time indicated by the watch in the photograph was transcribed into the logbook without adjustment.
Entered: 1:56
